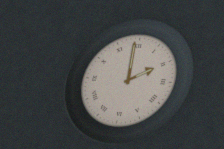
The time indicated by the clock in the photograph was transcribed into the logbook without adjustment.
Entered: 1:59
